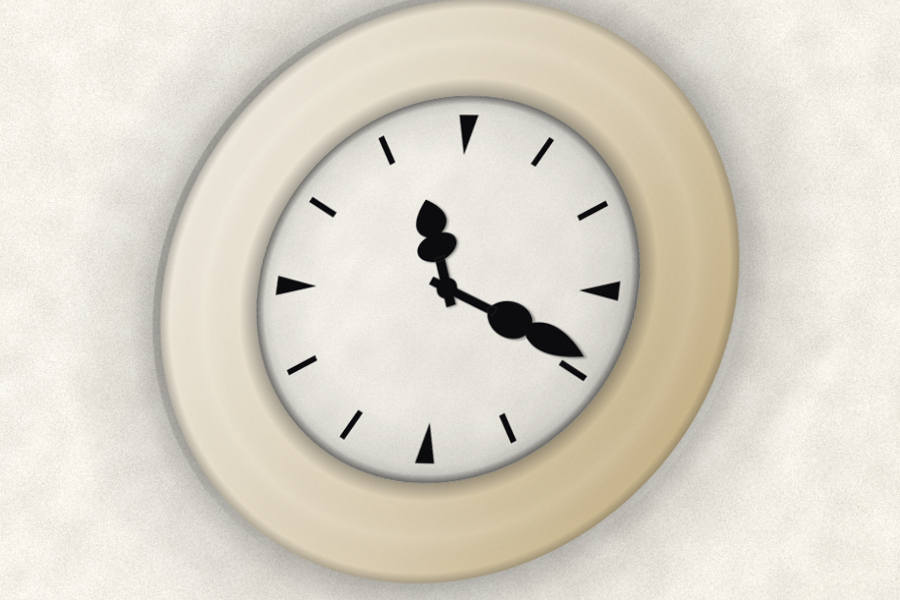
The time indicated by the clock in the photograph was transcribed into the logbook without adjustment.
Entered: 11:19
